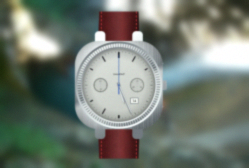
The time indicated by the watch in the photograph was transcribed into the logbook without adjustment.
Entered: 5:26
